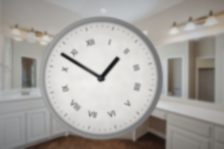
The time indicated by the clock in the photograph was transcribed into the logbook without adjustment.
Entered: 1:53
